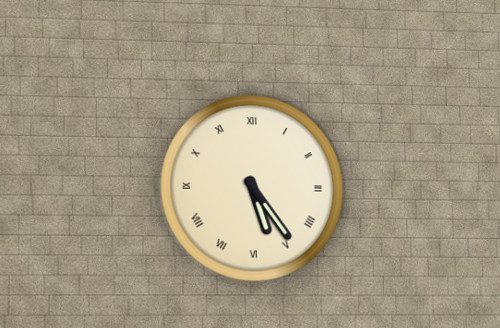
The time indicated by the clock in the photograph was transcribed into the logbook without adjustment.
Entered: 5:24
